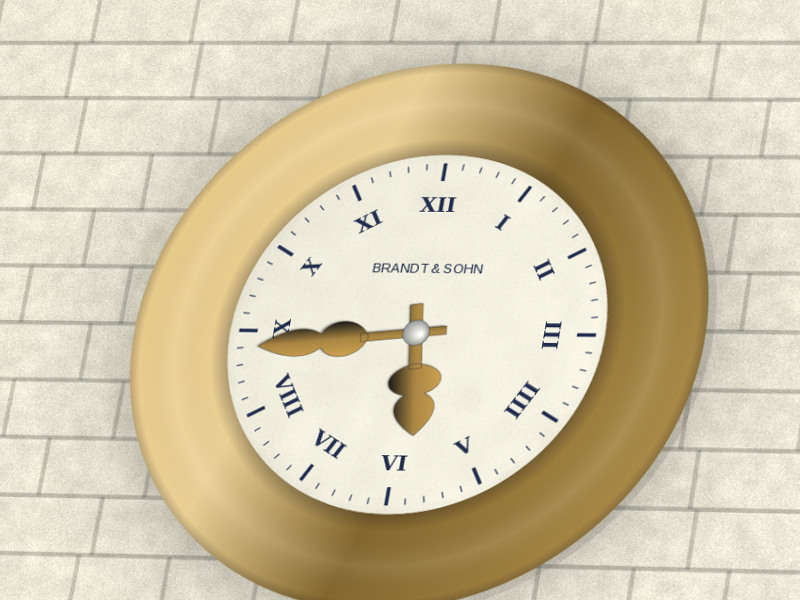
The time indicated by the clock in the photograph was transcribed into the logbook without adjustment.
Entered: 5:44
